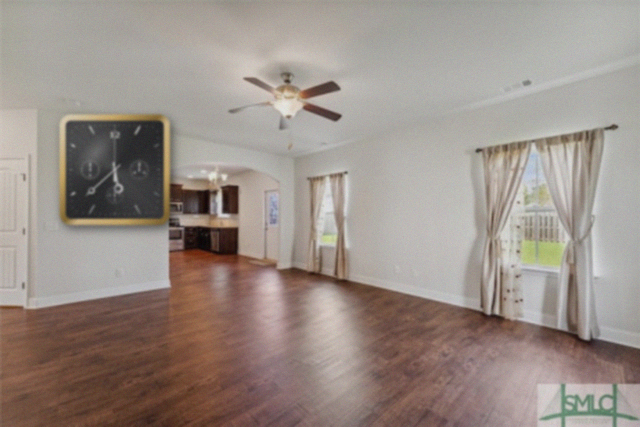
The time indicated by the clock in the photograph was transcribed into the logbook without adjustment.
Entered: 5:38
